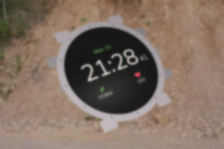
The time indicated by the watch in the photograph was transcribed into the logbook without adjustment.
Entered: 21:28
